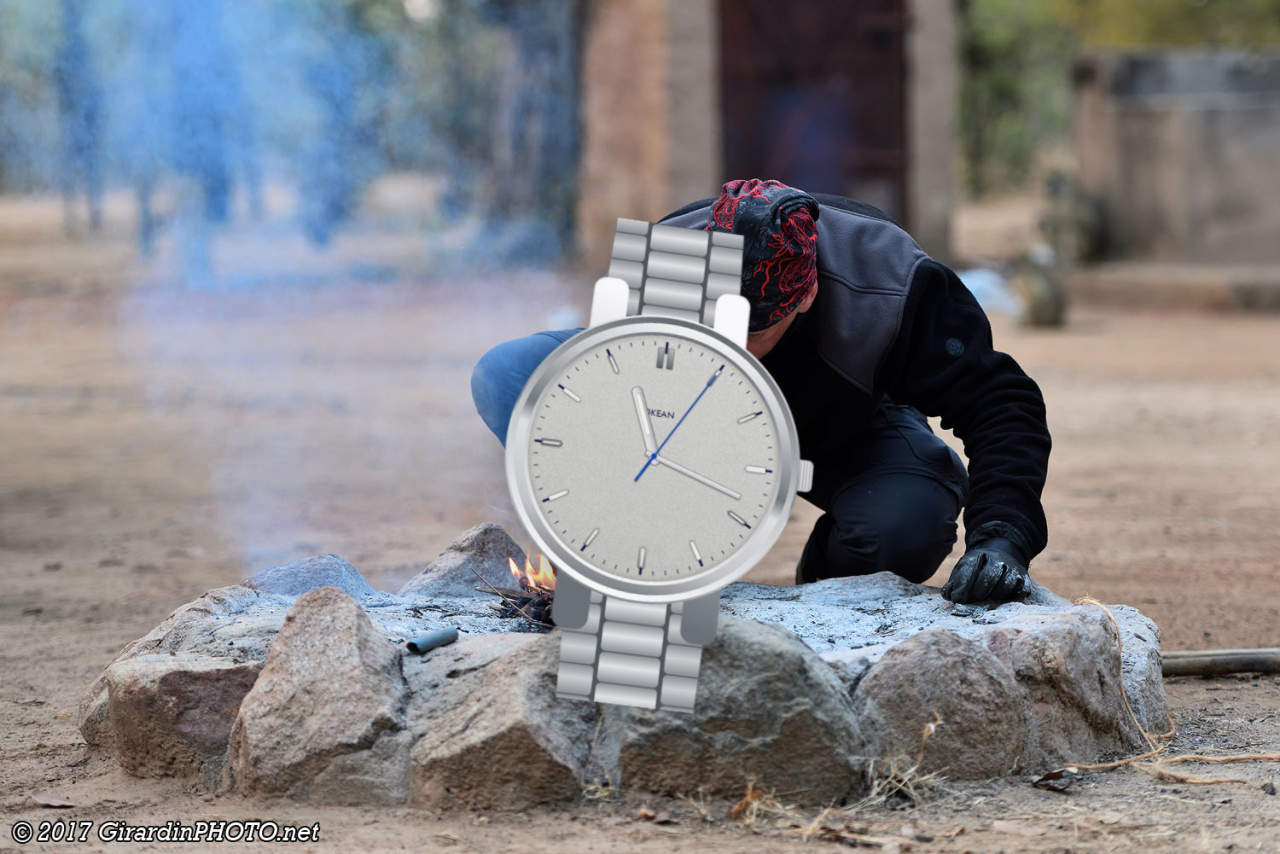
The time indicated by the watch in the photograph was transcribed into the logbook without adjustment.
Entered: 11:18:05
